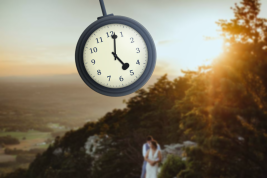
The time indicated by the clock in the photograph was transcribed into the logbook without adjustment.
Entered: 5:02
